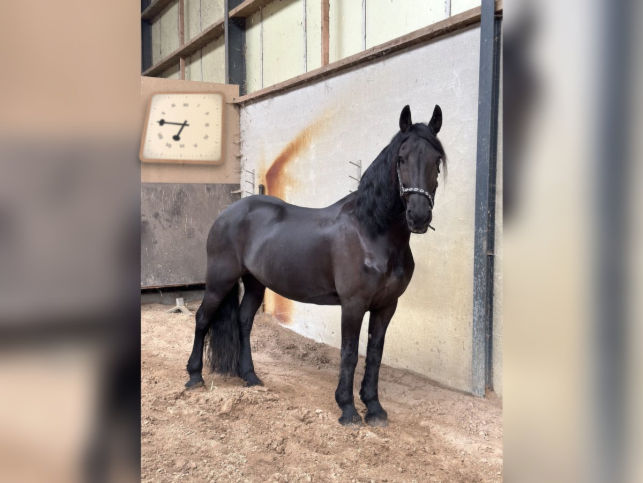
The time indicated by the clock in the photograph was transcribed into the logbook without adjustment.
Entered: 6:46
